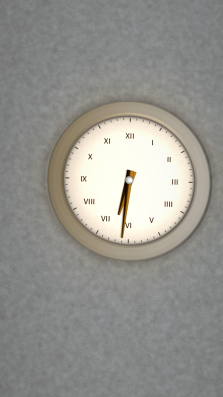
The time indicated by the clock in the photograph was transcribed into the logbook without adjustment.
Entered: 6:31
